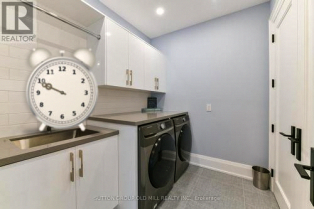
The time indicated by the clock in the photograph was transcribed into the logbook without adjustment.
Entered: 9:49
